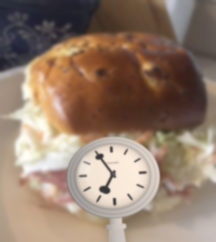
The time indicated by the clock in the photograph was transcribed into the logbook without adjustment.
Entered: 6:55
